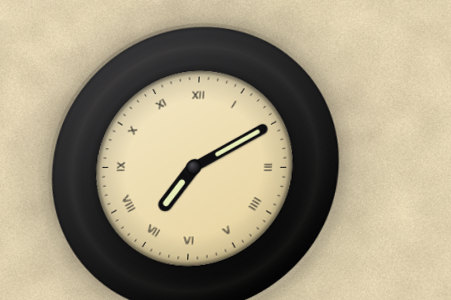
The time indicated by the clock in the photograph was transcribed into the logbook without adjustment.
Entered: 7:10
